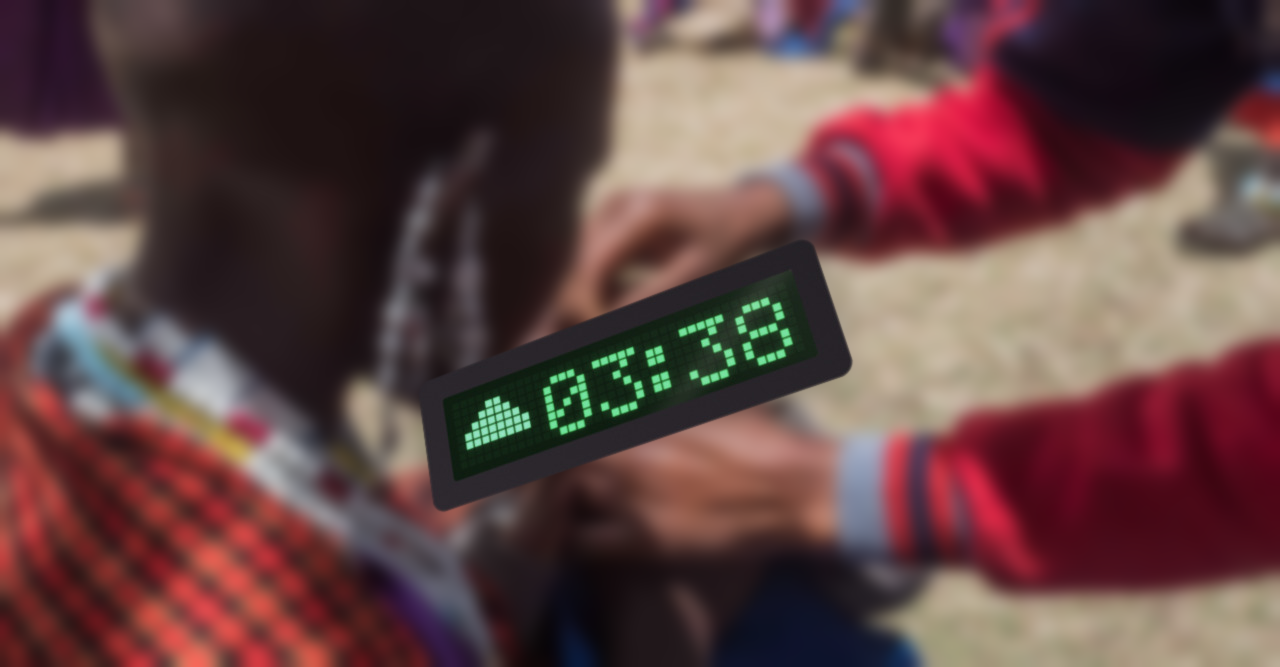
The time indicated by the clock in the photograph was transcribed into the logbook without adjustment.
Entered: 3:38
